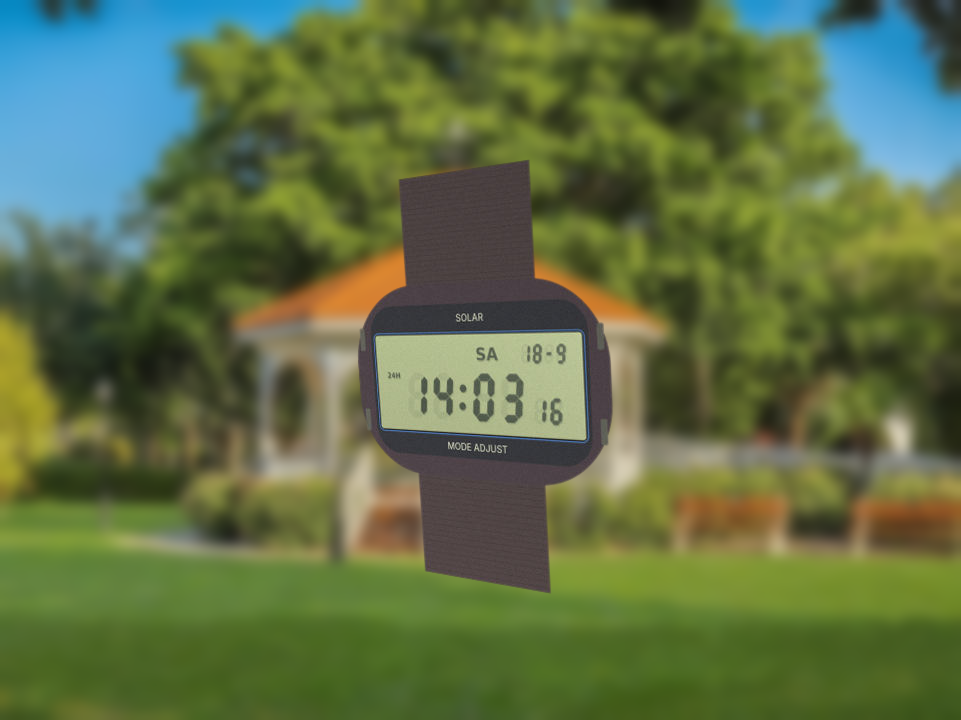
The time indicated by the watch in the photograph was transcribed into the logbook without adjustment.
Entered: 14:03:16
